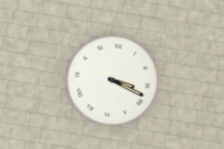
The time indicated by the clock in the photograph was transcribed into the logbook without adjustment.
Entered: 3:18
